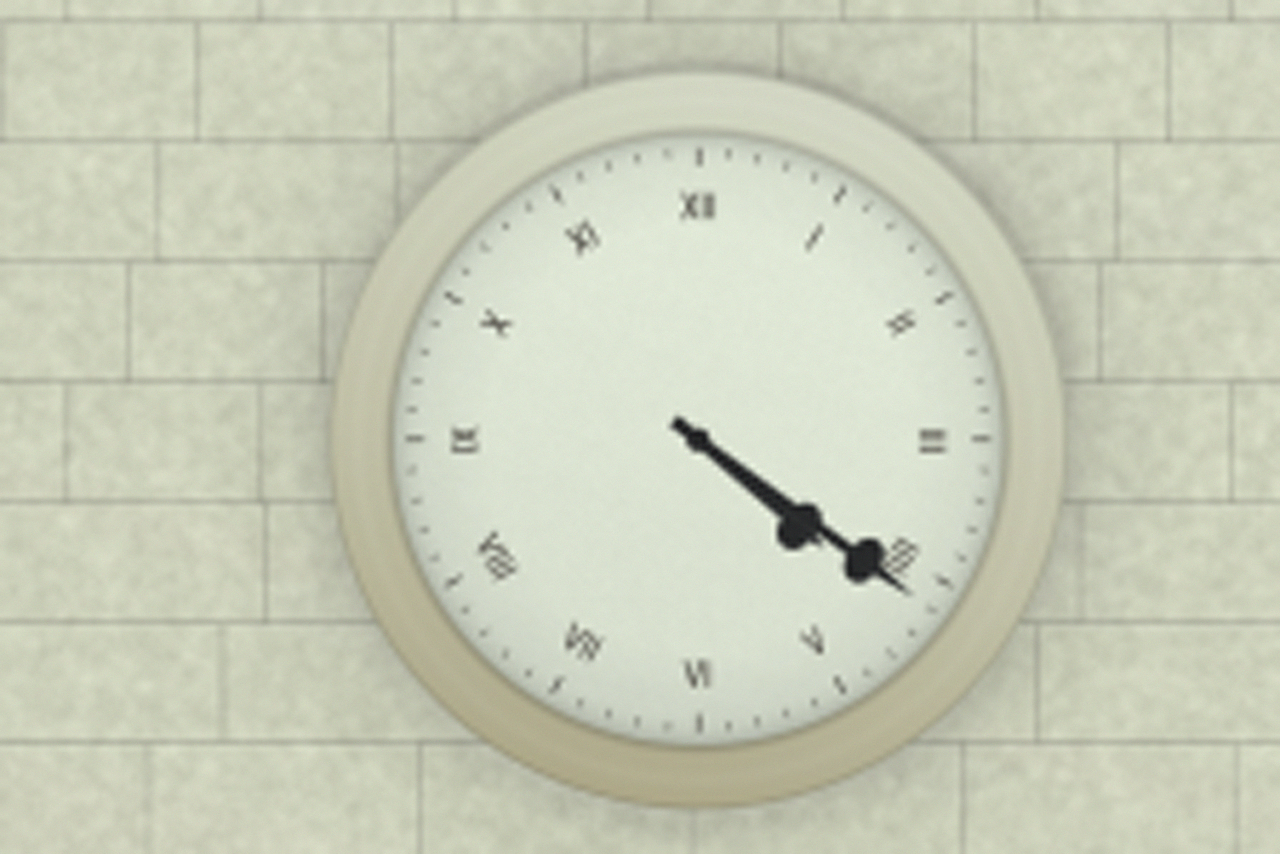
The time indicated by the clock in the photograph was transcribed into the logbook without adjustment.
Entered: 4:21
